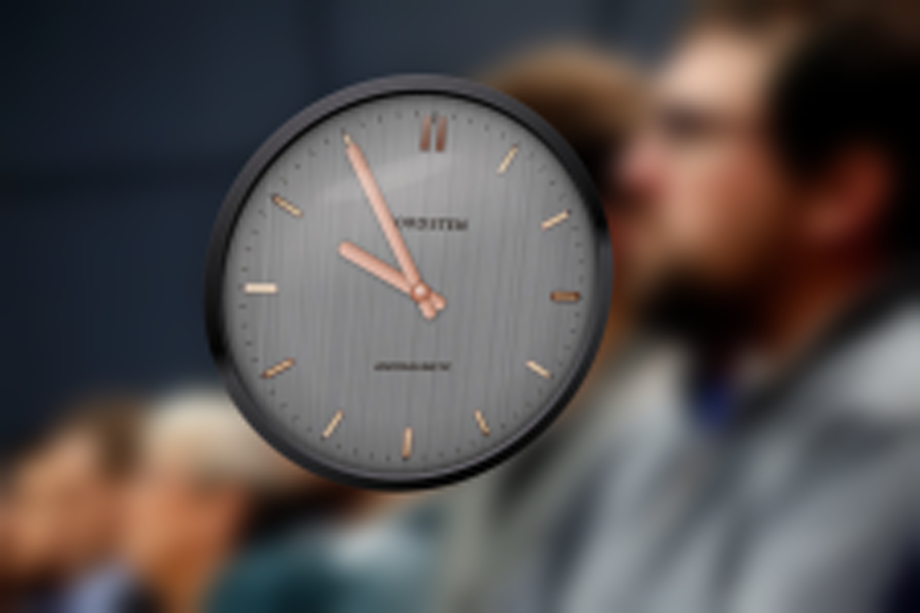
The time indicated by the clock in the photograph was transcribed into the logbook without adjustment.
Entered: 9:55
